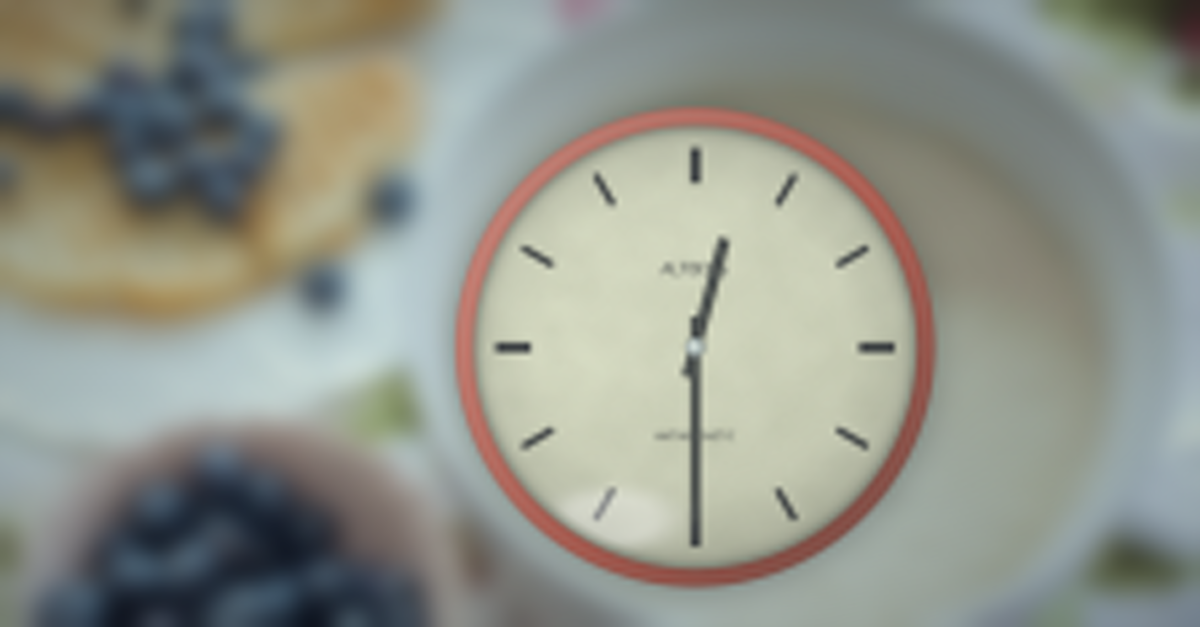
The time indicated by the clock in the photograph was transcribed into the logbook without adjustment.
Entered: 12:30
